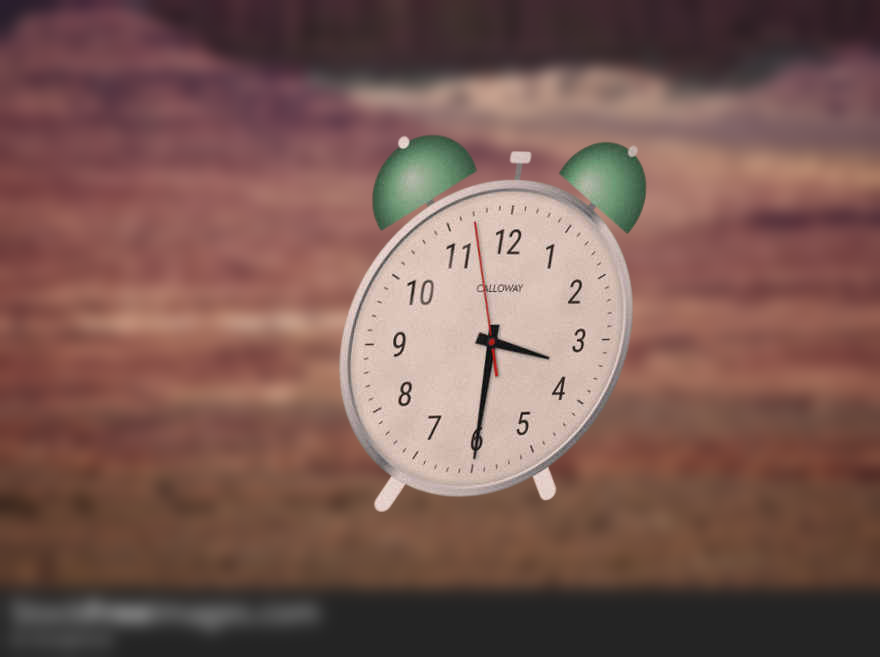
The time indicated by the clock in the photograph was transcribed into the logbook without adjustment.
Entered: 3:29:57
